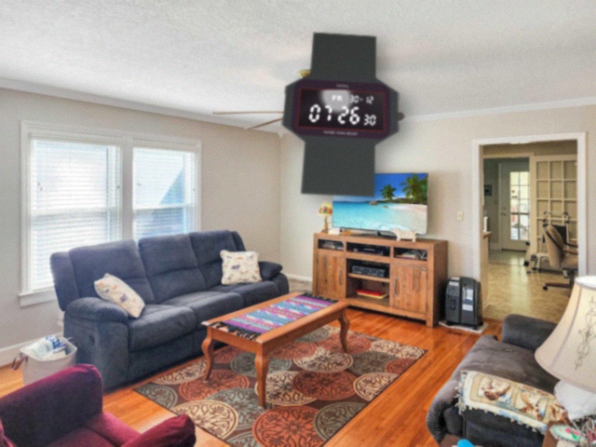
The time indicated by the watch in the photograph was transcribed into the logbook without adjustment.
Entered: 7:26:30
